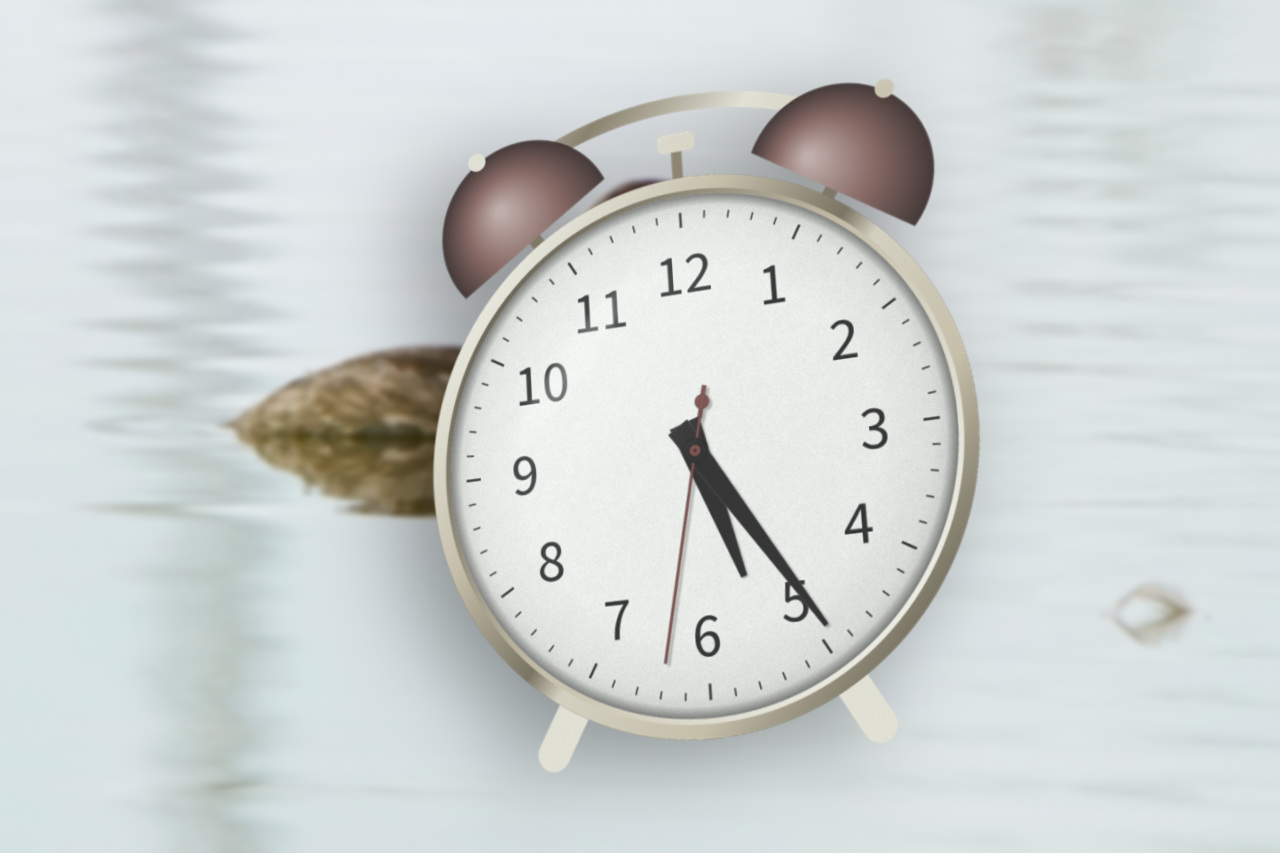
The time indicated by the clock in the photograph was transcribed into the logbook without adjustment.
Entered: 5:24:32
